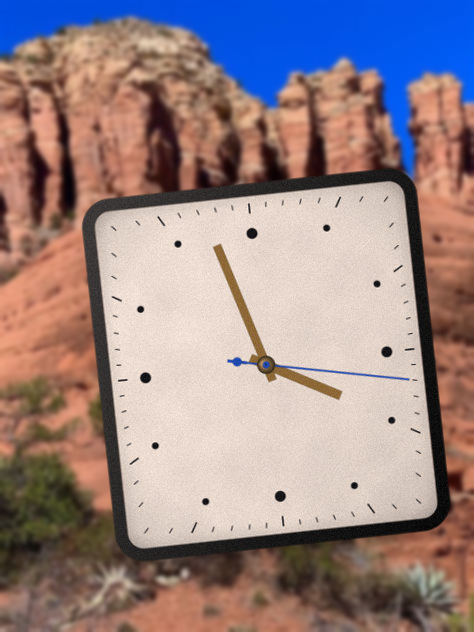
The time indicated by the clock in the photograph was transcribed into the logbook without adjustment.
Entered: 3:57:17
